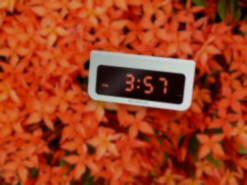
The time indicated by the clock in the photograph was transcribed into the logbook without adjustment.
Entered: 3:57
